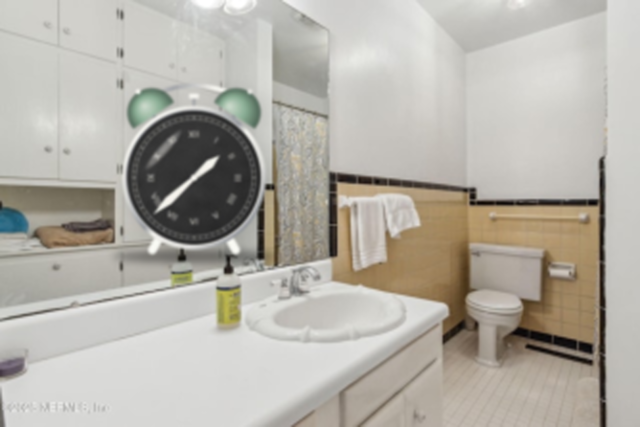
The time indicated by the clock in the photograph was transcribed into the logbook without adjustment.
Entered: 1:38
